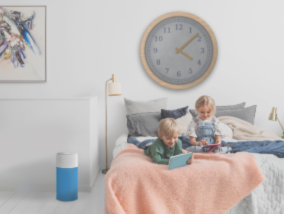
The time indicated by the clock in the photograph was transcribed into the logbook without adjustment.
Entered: 4:08
